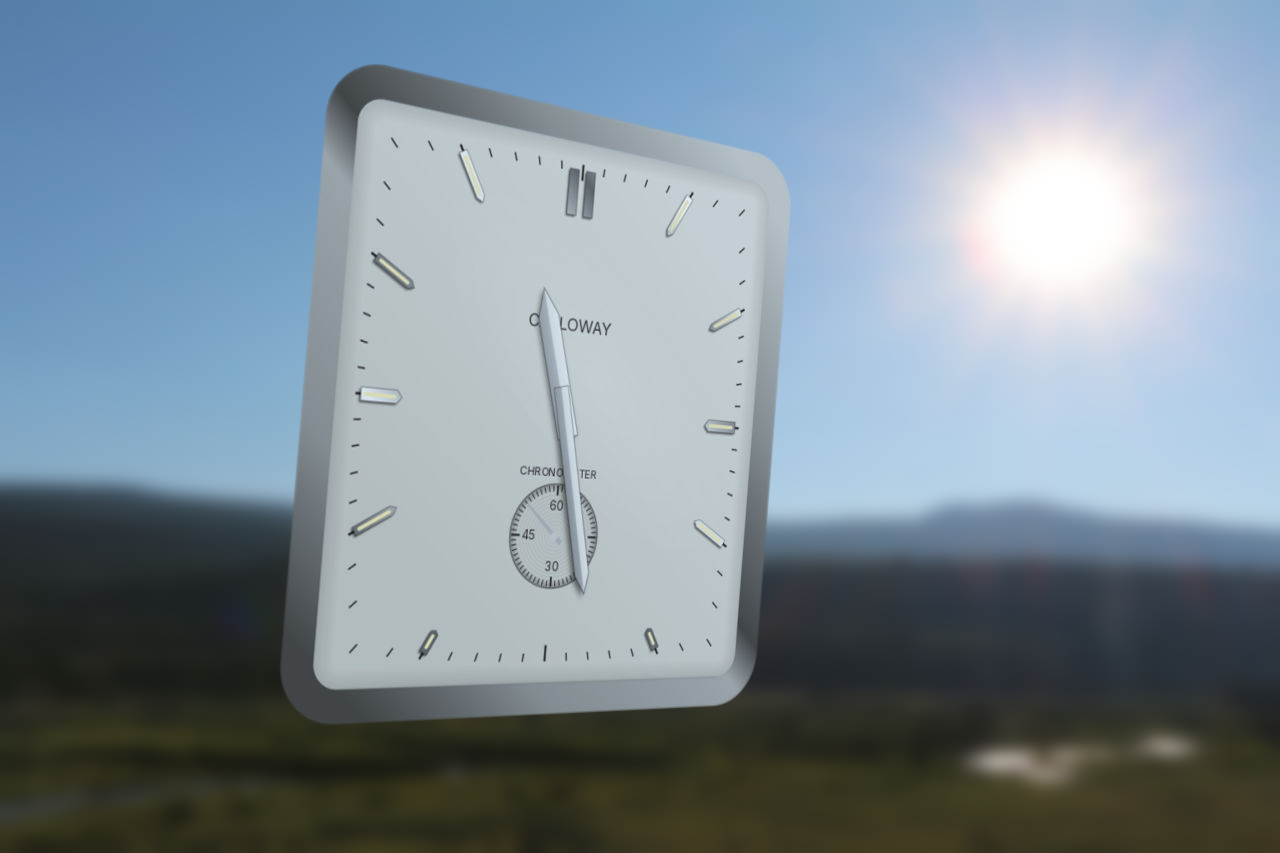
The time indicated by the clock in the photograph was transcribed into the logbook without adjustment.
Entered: 11:27:52
